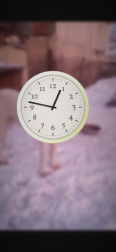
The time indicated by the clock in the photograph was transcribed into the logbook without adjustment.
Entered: 12:47
